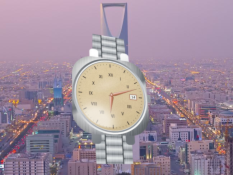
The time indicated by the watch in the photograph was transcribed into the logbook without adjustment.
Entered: 6:12
